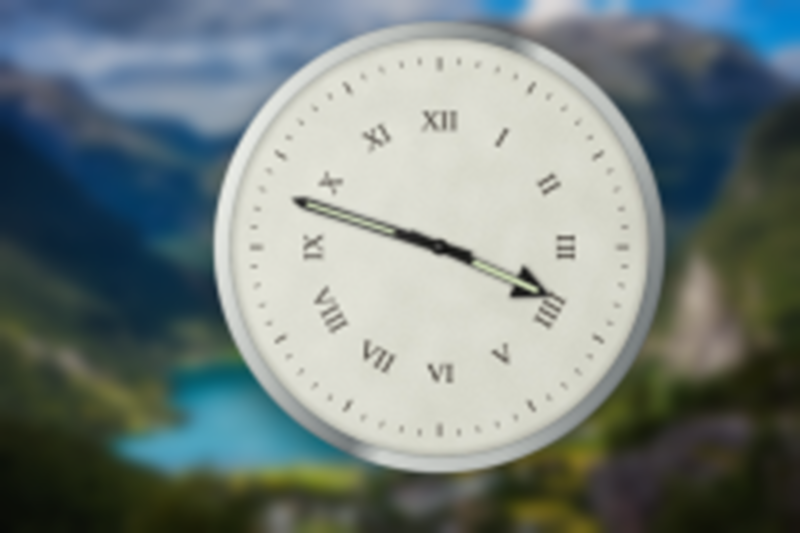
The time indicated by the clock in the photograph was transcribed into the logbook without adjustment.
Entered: 3:48
